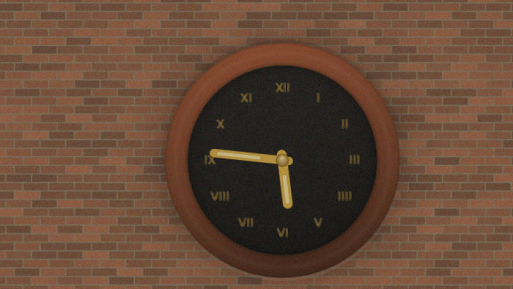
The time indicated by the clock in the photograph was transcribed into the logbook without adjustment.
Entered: 5:46
